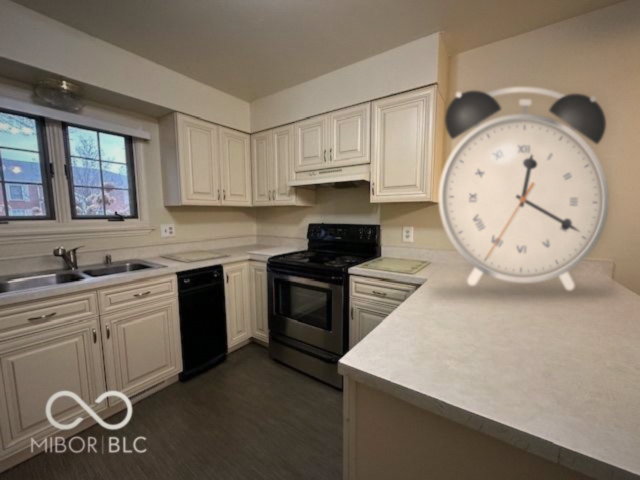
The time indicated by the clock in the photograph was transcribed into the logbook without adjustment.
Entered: 12:19:35
